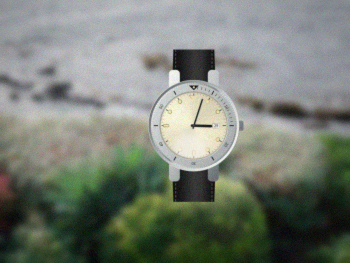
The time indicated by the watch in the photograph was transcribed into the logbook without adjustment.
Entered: 3:03
